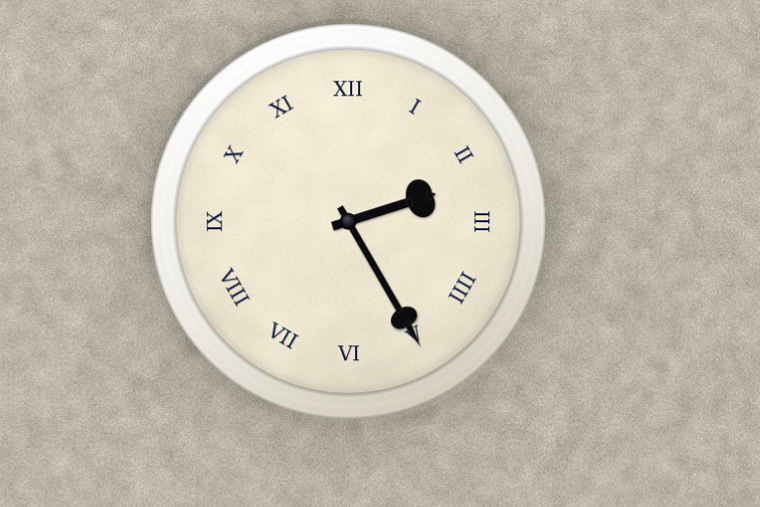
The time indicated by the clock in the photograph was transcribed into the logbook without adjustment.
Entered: 2:25
